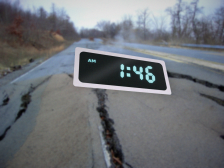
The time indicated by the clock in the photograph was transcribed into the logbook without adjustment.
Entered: 1:46
